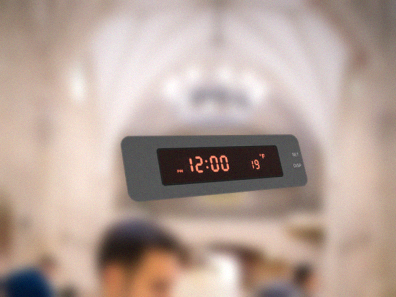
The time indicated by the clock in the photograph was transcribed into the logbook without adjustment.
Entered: 12:00
